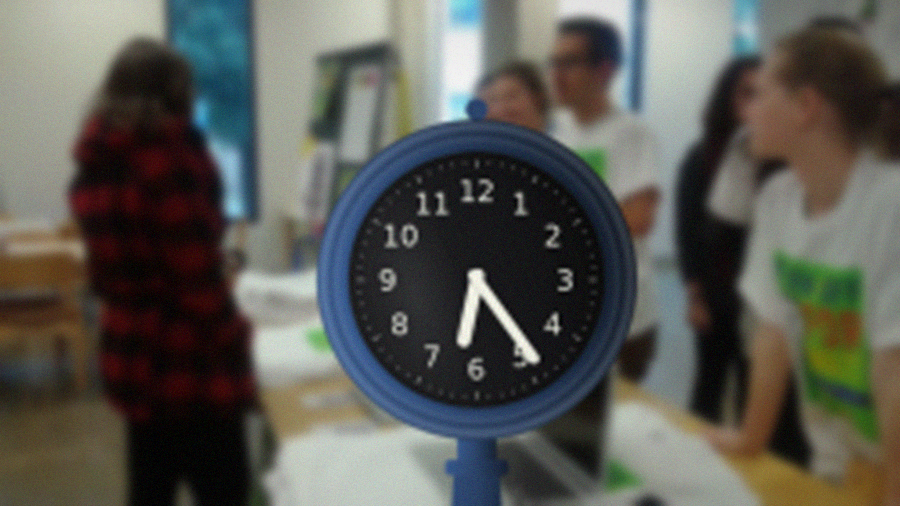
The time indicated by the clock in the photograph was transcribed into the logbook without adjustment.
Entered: 6:24
